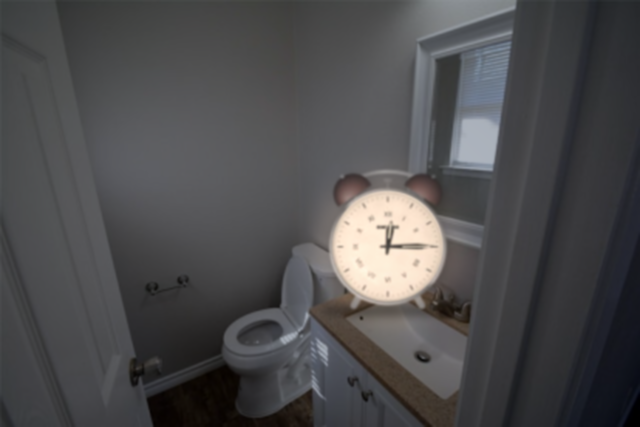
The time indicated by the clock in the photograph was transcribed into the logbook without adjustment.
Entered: 12:15
